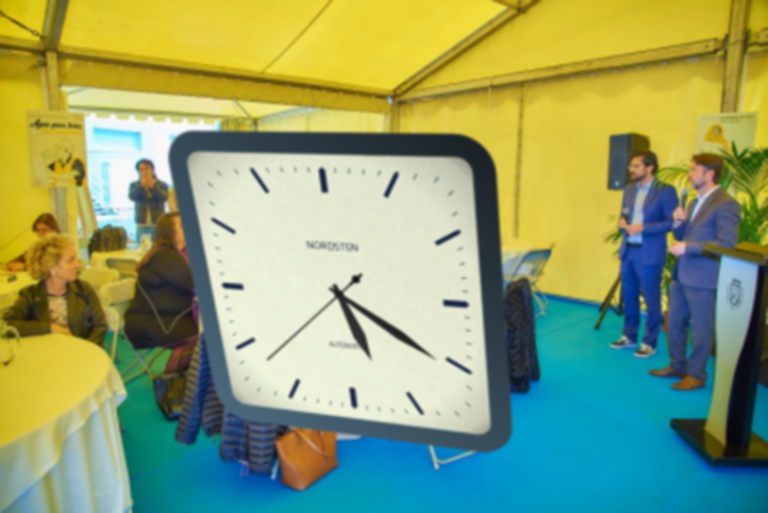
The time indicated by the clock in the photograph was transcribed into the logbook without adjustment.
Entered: 5:20:38
